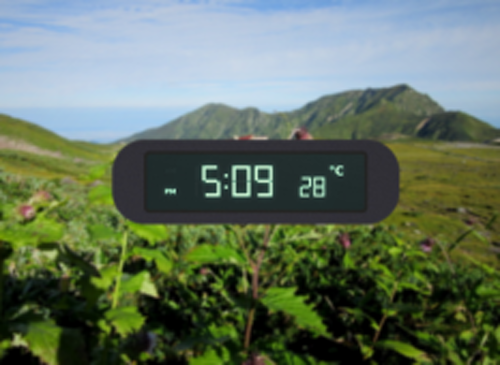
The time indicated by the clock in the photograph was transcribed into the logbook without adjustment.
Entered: 5:09
